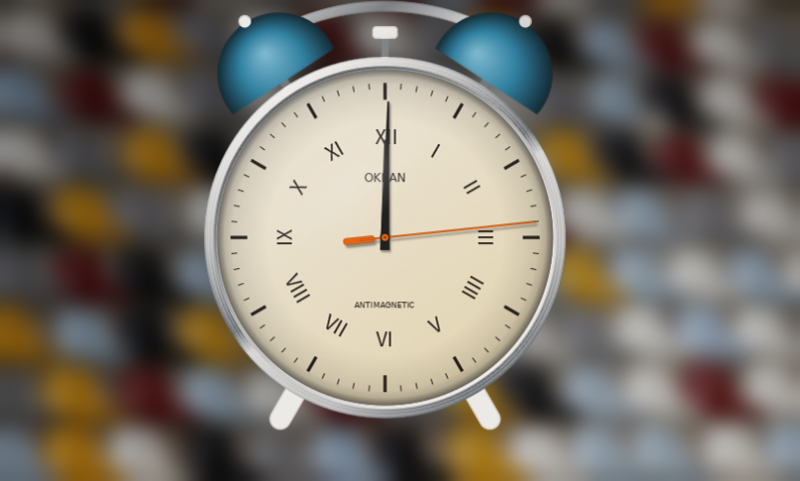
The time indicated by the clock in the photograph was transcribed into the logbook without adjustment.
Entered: 12:00:14
